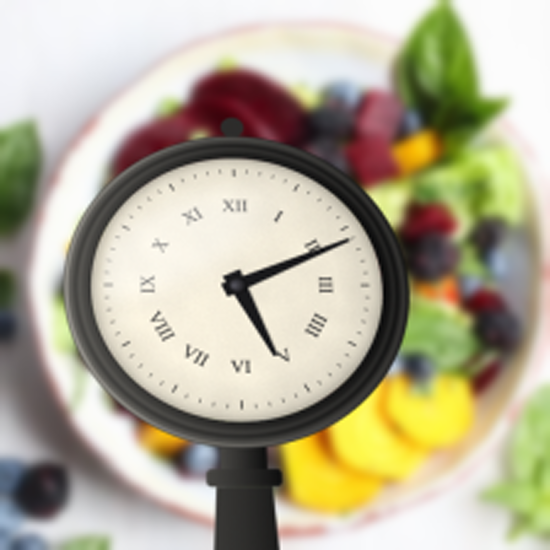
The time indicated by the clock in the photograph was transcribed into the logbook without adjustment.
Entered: 5:11
